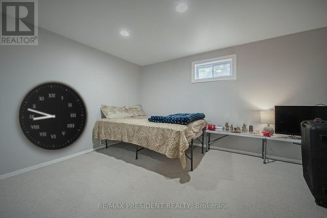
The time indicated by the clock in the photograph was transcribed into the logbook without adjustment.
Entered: 8:48
